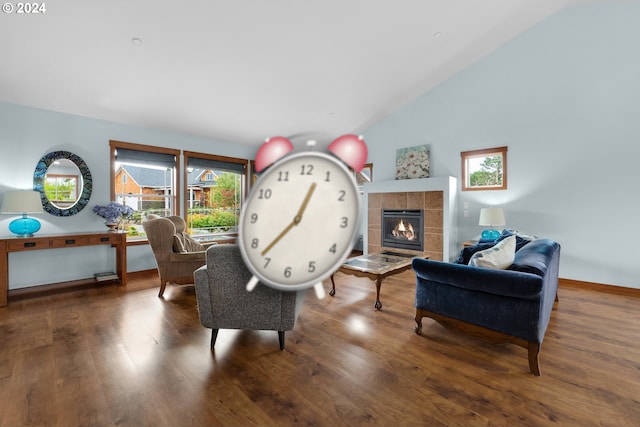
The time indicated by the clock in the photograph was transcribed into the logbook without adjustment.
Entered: 12:37
